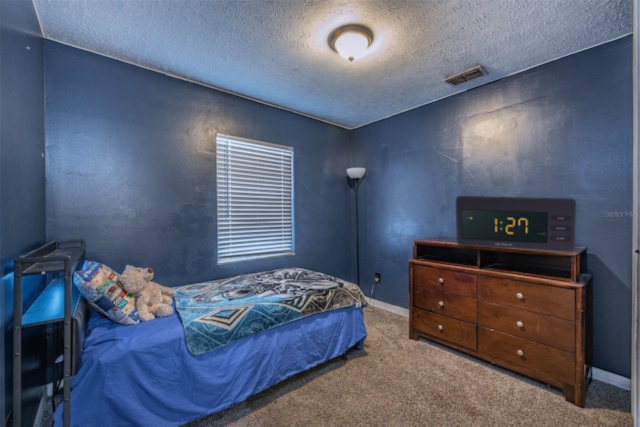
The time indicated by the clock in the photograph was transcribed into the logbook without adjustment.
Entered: 1:27
